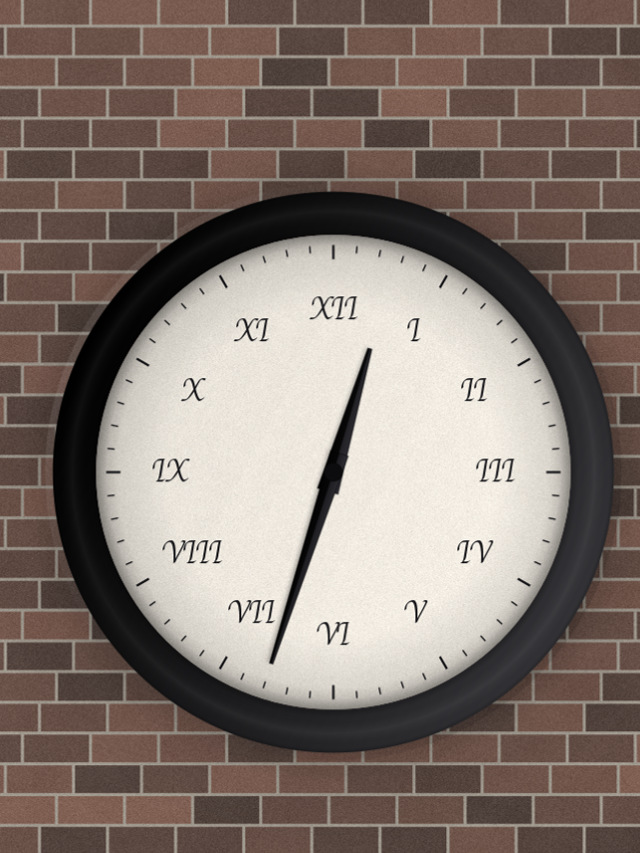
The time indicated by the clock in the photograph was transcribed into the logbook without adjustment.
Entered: 12:33
